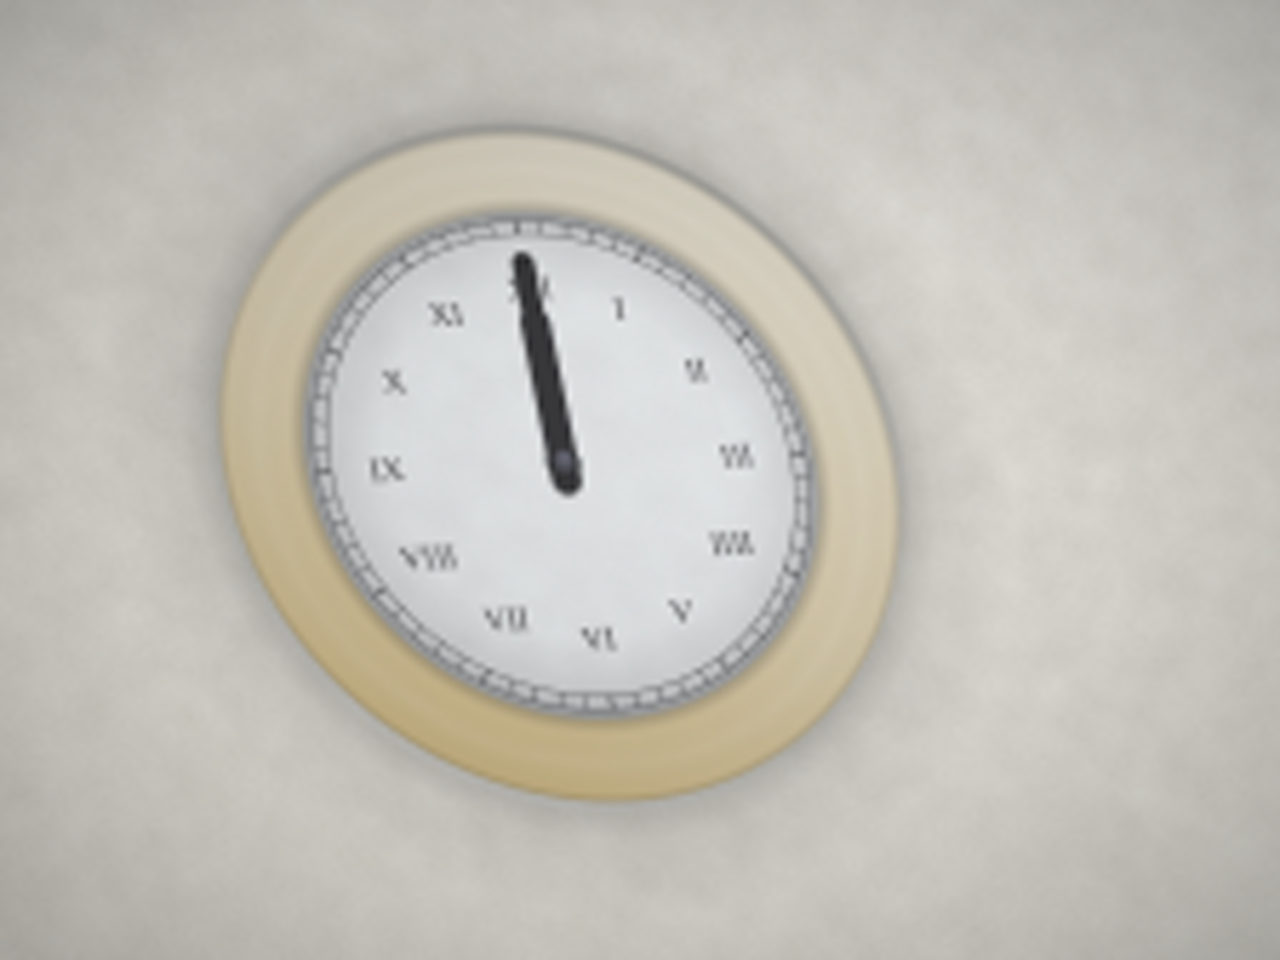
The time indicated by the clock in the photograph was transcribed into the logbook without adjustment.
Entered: 12:00
